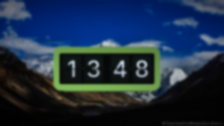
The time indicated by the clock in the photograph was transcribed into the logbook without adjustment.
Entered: 13:48
